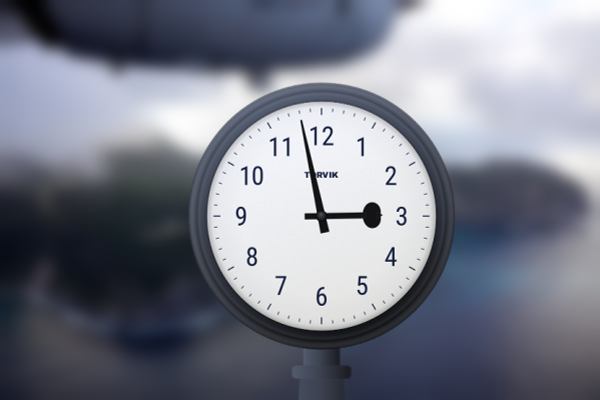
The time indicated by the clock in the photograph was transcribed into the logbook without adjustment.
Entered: 2:58
